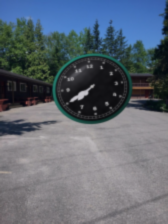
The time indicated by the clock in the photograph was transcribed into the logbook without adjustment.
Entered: 7:40
